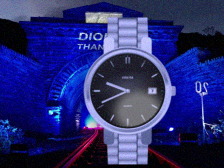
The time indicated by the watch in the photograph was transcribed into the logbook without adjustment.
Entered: 9:41
